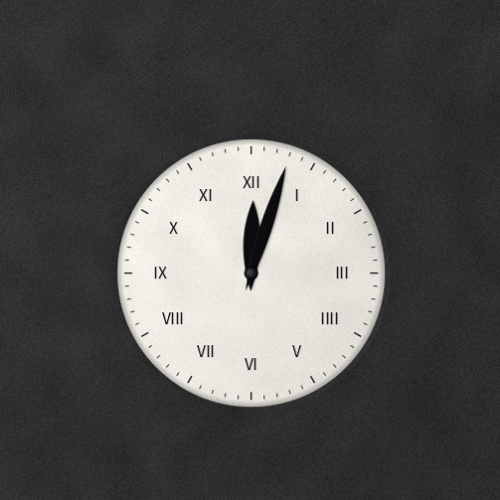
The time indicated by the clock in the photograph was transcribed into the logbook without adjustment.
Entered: 12:03
